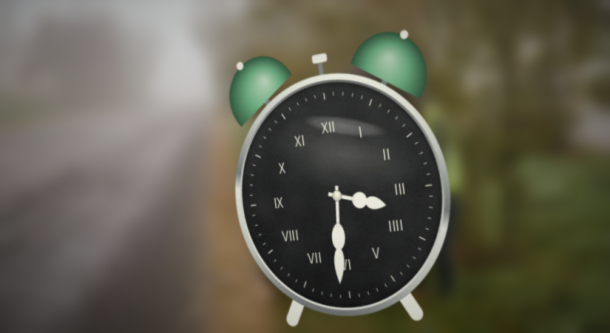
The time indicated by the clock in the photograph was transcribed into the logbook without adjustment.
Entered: 3:31
